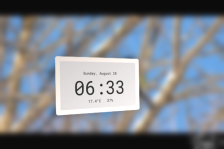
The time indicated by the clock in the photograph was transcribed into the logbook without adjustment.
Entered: 6:33
